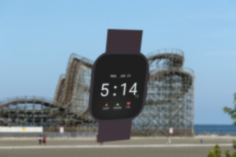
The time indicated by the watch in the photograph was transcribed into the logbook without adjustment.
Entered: 5:14
